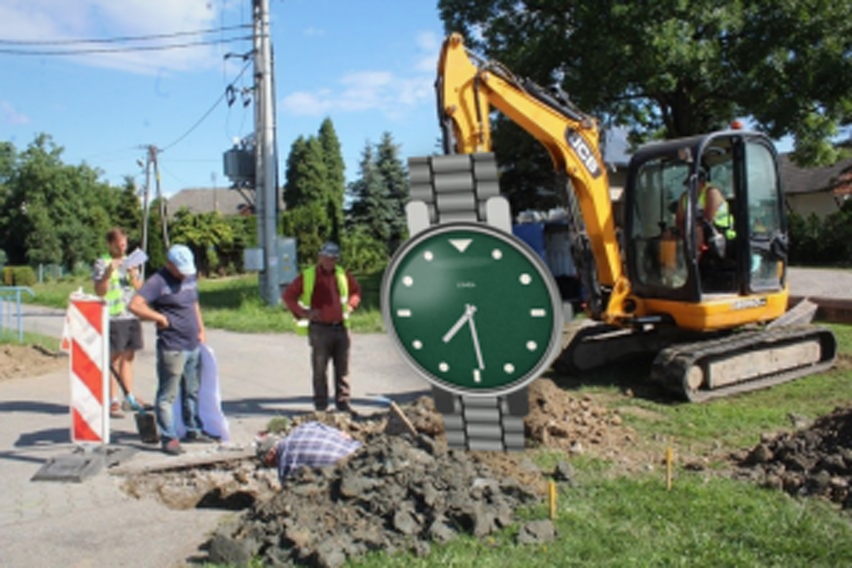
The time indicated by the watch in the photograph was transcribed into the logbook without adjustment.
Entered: 7:29
